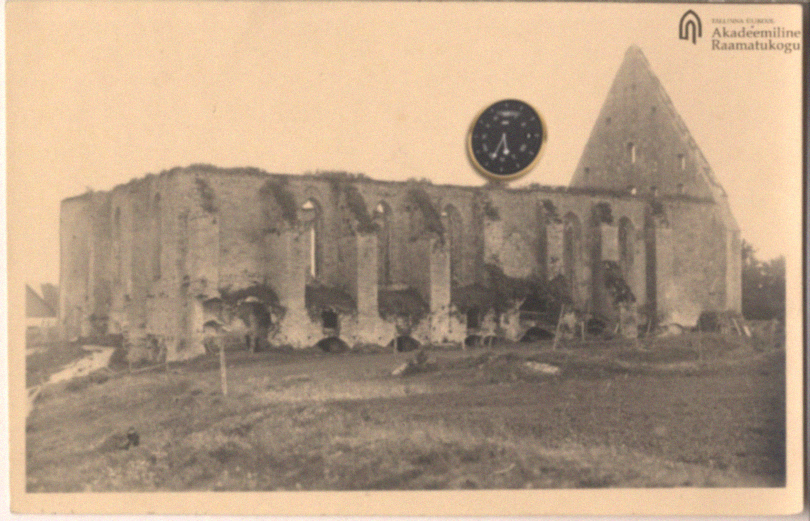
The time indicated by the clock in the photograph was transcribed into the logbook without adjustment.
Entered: 5:34
